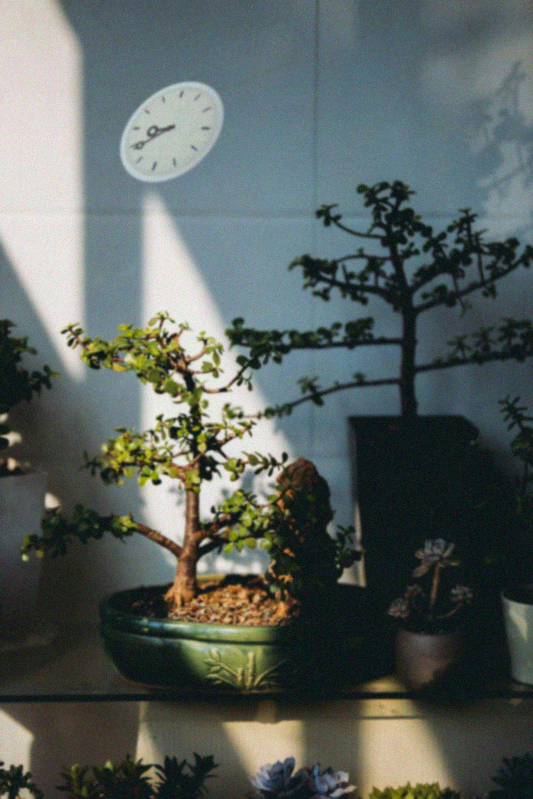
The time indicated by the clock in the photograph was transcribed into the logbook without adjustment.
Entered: 8:39
